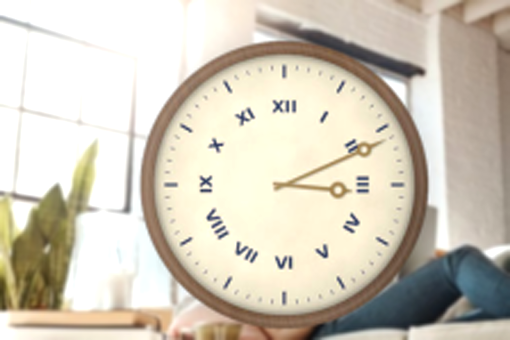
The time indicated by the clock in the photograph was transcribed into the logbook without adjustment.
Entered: 3:11
